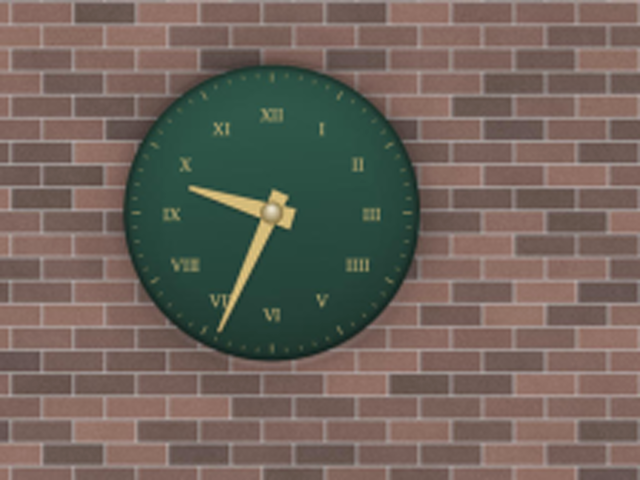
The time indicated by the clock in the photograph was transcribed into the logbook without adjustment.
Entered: 9:34
